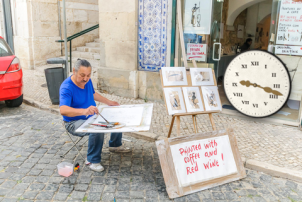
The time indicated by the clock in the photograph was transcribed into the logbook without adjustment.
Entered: 9:18
